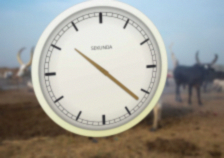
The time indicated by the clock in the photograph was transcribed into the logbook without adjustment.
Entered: 10:22
